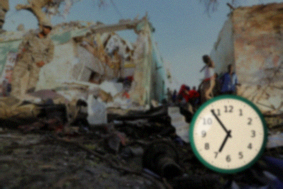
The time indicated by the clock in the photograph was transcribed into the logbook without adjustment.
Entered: 6:54
